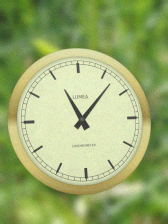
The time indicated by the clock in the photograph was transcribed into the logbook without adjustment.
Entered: 11:07
